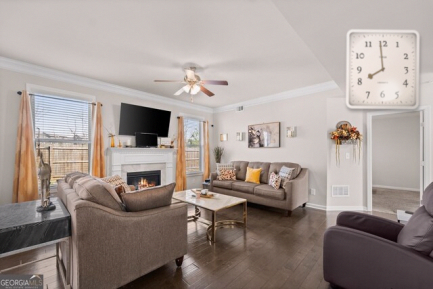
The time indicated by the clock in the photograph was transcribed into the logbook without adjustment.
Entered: 7:59
